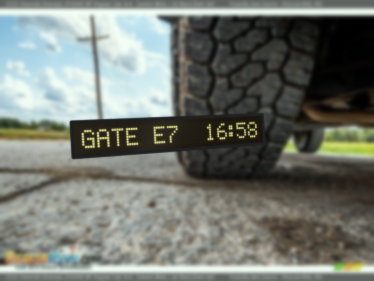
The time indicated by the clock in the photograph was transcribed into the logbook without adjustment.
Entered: 16:58
